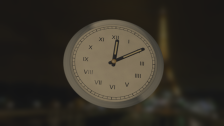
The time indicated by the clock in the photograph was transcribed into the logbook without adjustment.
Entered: 12:10
